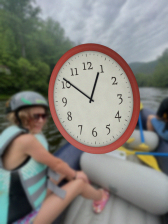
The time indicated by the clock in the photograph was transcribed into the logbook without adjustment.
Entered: 12:51
